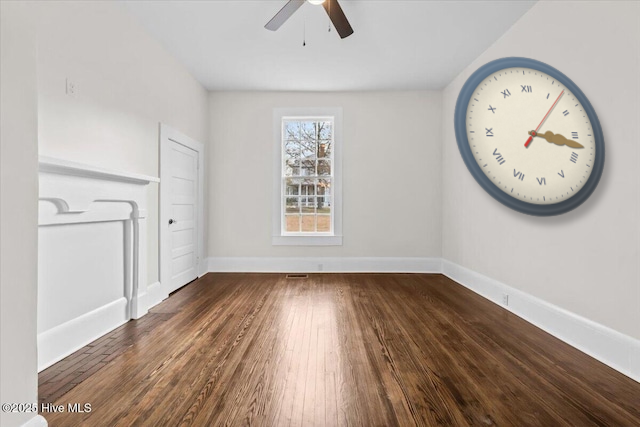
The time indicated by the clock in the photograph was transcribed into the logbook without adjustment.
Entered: 3:17:07
